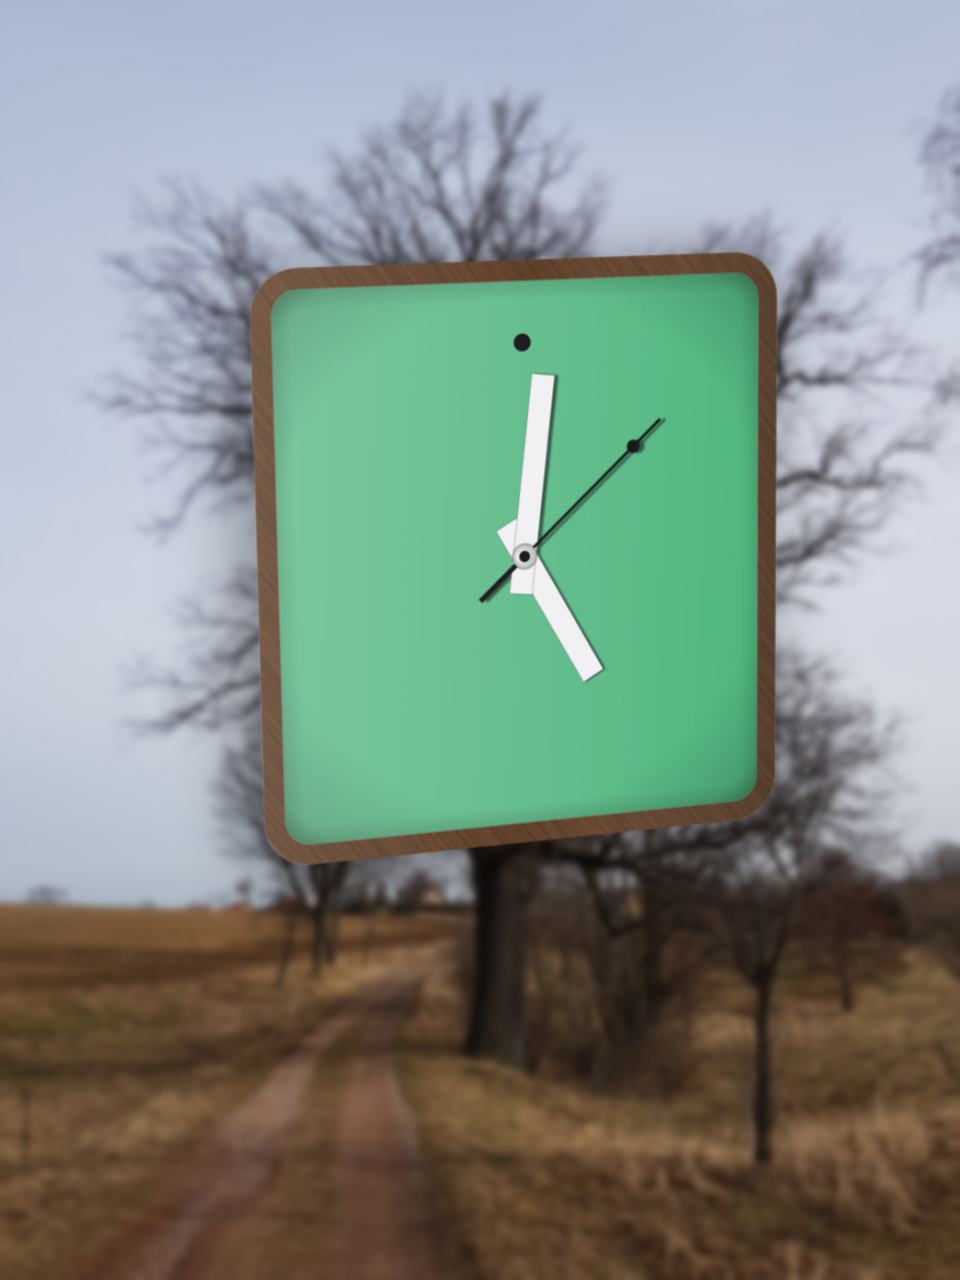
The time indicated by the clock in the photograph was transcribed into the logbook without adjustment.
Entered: 5:01:08
